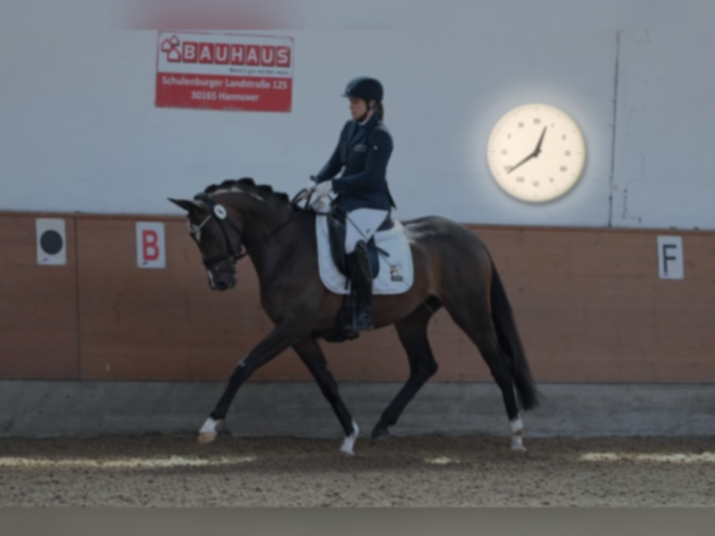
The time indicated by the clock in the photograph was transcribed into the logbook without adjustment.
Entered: 12:39
